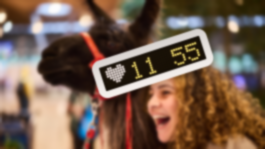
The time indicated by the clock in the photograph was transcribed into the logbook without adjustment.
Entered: 11:55
